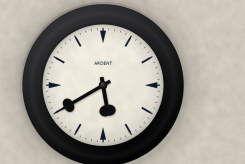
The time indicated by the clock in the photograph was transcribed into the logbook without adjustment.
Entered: 5:40
